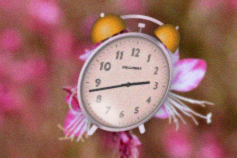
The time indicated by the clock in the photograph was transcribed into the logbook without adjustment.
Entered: 2:43
